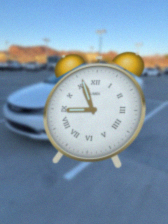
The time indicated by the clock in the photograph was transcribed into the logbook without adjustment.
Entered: 8:56
